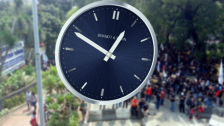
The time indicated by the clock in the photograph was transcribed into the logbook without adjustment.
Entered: 12:49
